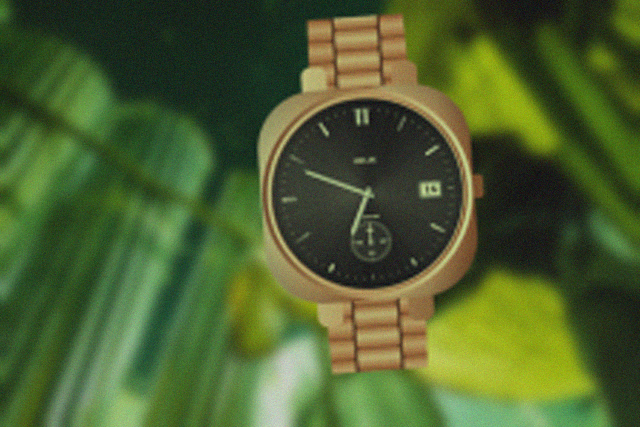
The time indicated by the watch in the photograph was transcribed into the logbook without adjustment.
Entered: 6:49
